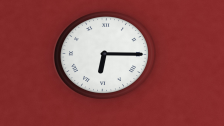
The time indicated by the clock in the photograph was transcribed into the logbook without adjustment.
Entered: 6:15
